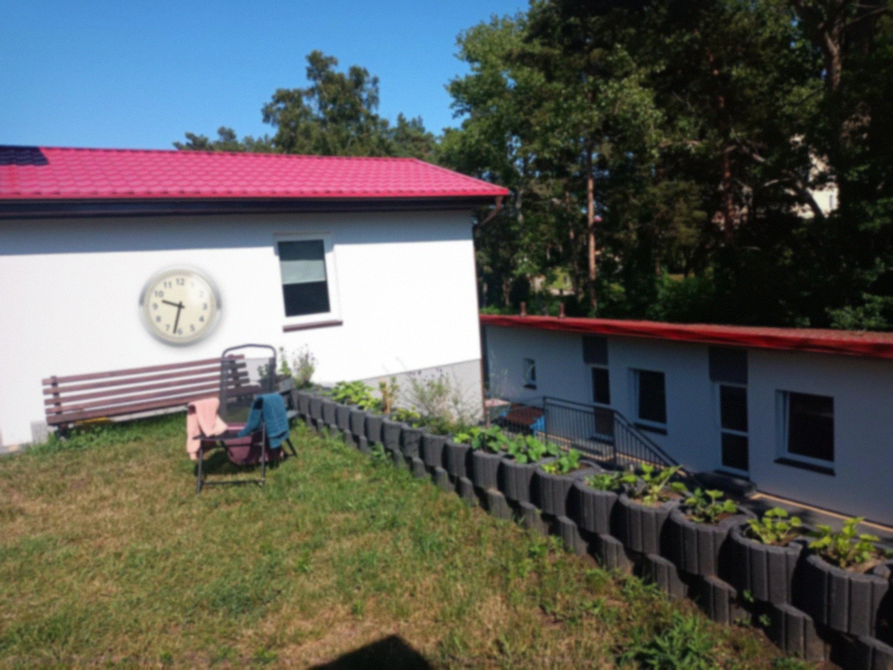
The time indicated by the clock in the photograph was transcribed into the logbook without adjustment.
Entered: 9:32
